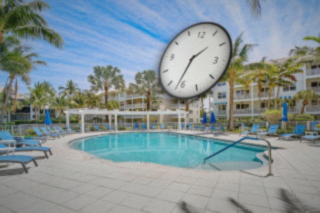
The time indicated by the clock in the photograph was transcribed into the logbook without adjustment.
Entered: 1:32
